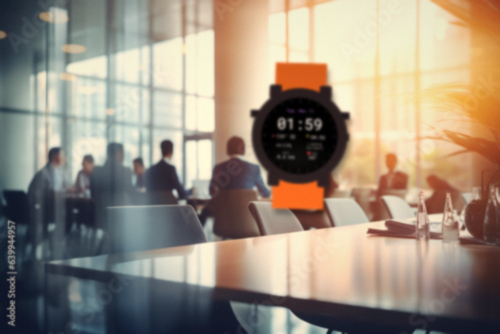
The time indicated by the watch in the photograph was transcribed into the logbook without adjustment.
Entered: 1:59
